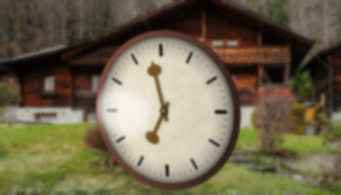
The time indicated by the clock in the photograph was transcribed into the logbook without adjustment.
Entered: 6:58
